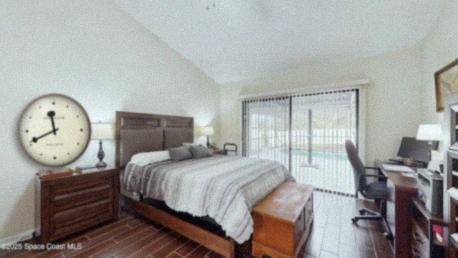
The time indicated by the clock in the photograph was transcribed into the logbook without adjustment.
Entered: 11:41
